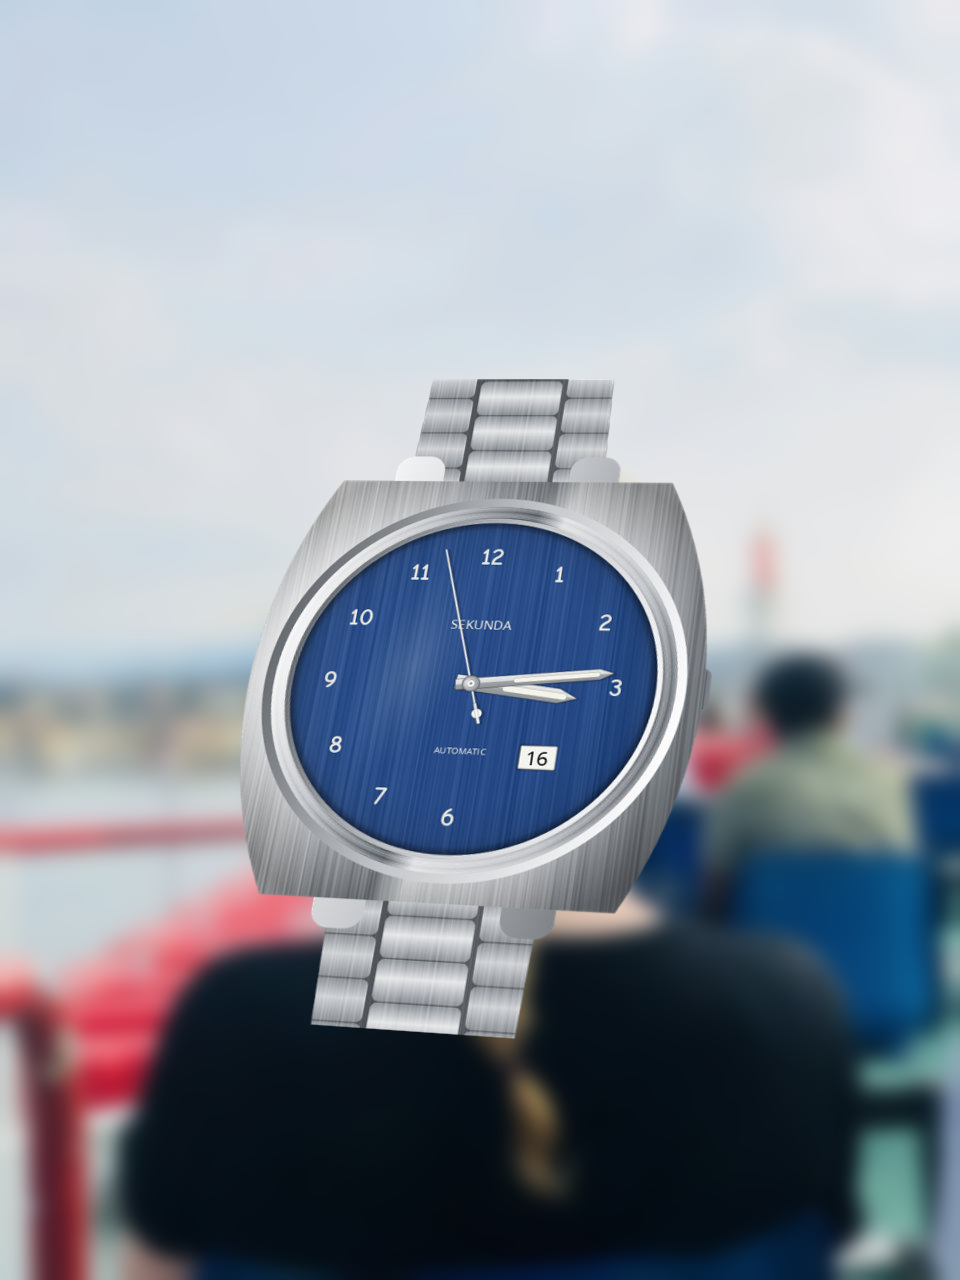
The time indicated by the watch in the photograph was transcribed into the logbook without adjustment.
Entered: 3:13:57
